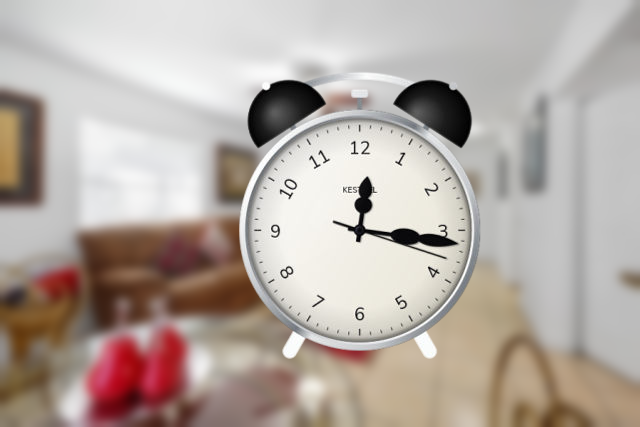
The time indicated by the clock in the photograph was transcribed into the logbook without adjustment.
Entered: 12:16:18
